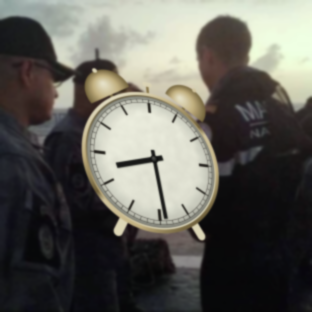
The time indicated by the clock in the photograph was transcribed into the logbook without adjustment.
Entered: 8:29
